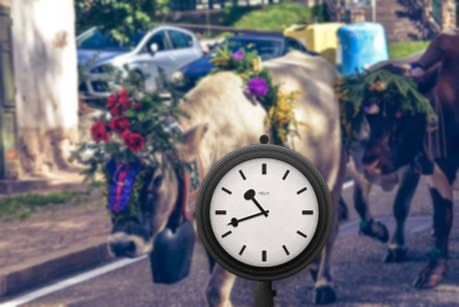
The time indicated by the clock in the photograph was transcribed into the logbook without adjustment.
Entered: 10:42
